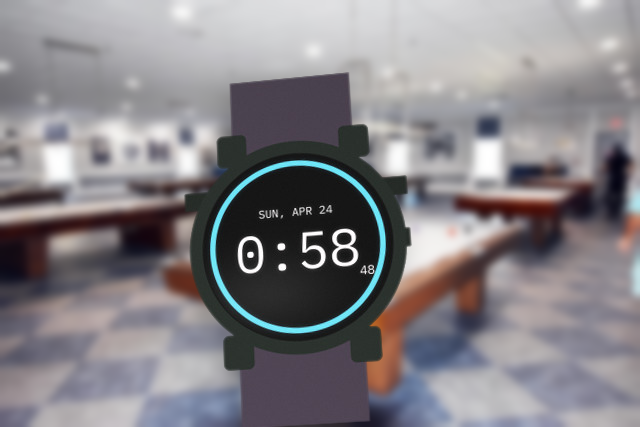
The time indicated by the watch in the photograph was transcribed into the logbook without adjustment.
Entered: 0:58:48
